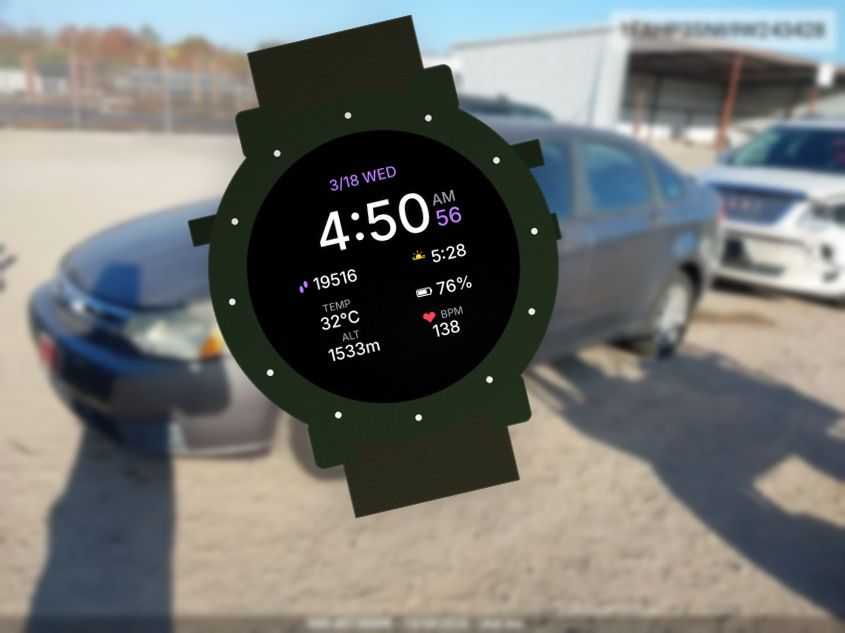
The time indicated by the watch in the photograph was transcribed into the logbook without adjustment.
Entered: 4:50:56
